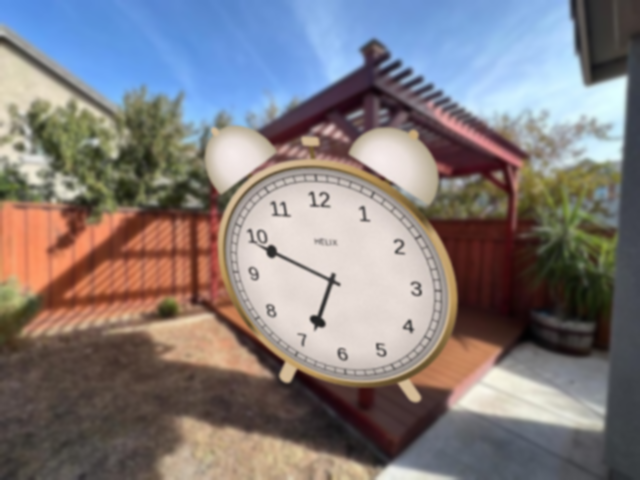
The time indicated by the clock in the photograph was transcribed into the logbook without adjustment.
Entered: 6:49
